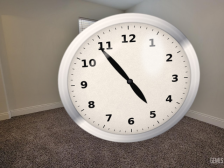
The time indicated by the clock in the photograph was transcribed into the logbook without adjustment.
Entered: 4:54
